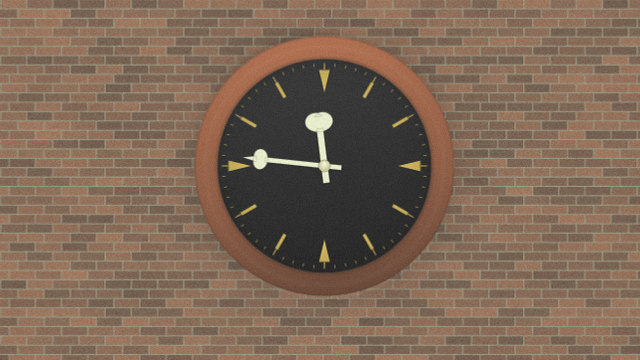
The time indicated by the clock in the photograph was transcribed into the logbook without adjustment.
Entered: 11:46
